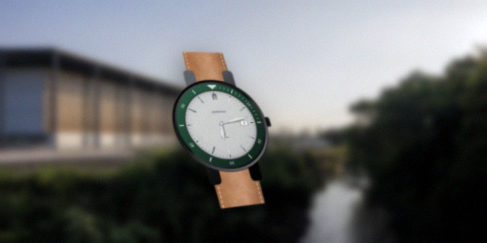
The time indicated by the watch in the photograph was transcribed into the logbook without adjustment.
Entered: 6:13
